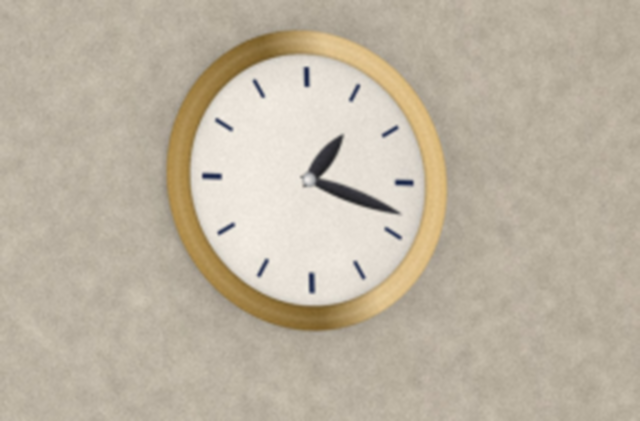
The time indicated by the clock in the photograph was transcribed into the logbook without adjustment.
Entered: 1:18
